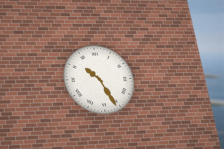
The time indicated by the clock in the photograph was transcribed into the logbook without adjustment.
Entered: 10:26
